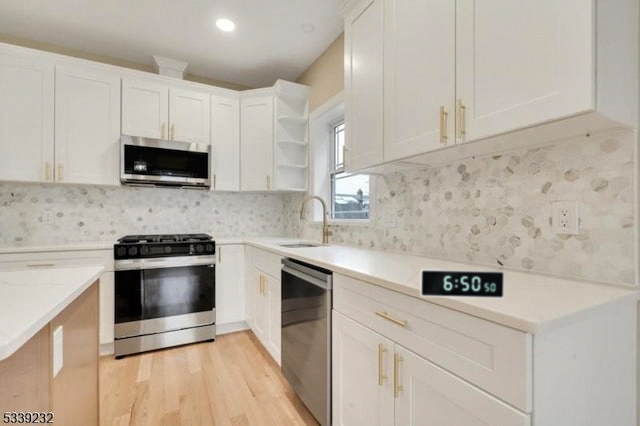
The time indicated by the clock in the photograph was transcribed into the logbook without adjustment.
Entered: 6:50
